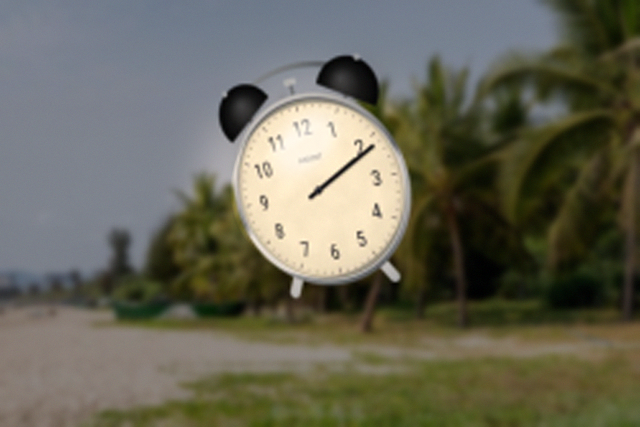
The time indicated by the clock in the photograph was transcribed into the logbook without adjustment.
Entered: 2:11
